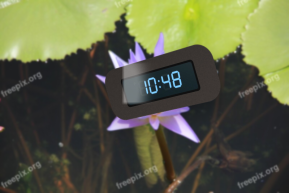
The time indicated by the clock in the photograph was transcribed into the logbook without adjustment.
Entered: 10:48
